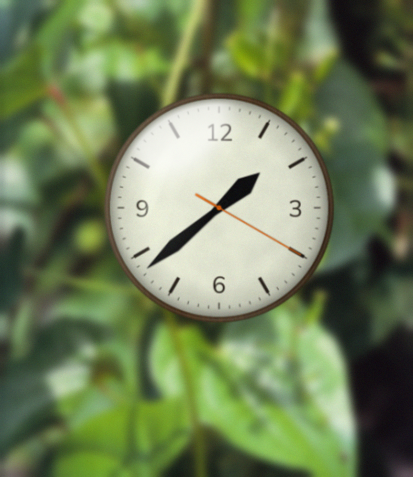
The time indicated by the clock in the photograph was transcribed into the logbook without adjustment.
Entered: 1:38:20
